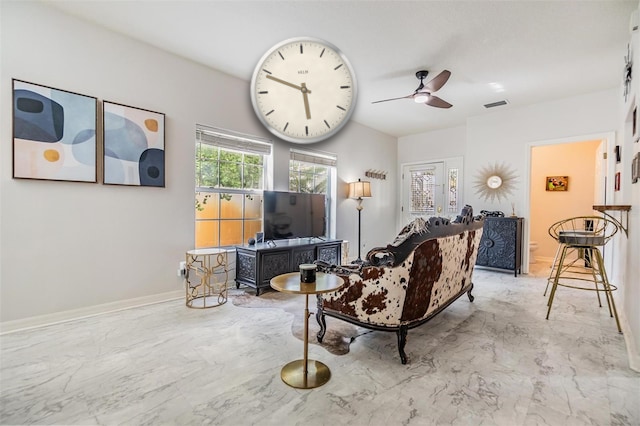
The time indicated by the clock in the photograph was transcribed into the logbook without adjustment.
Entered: 5:49
